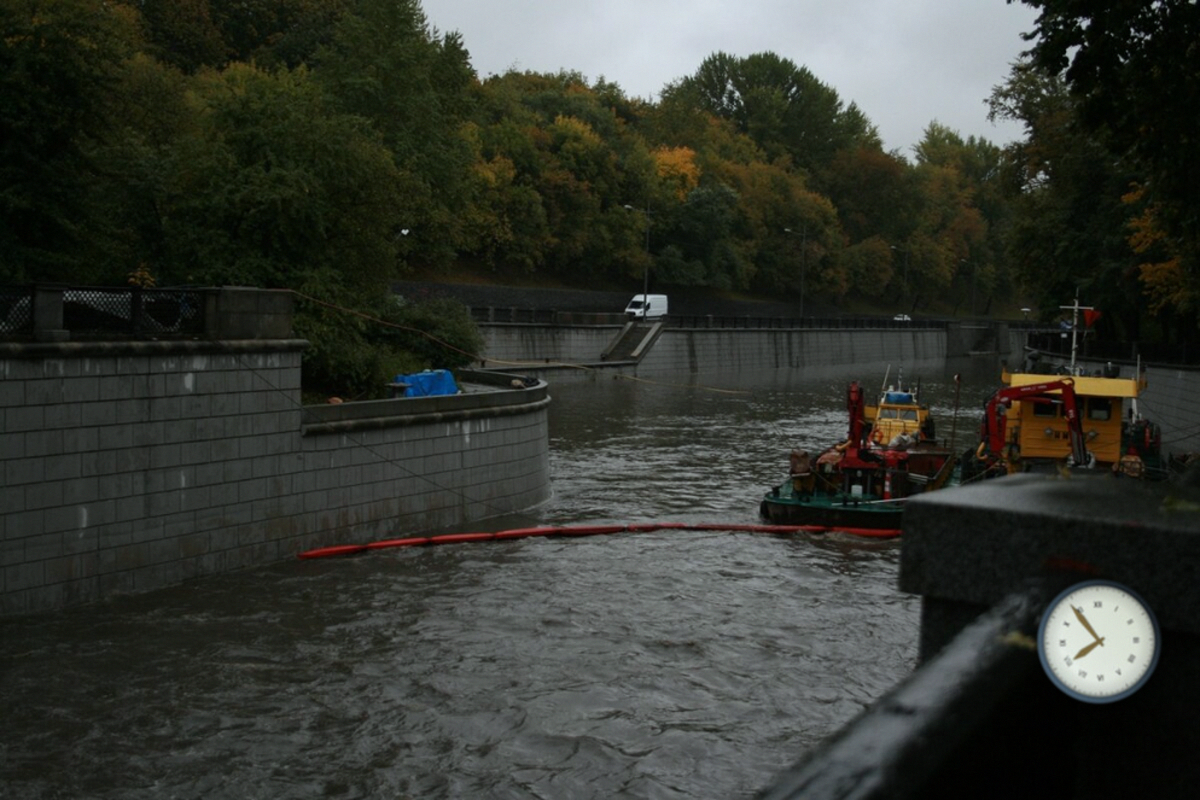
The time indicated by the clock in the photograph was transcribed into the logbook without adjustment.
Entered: 7:54
